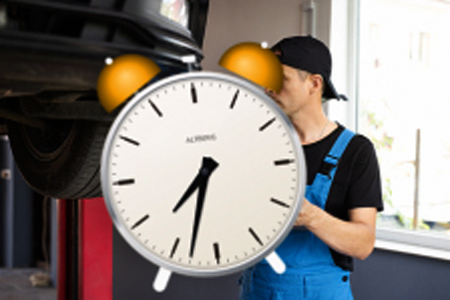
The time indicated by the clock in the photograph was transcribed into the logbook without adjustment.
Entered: 7:33
